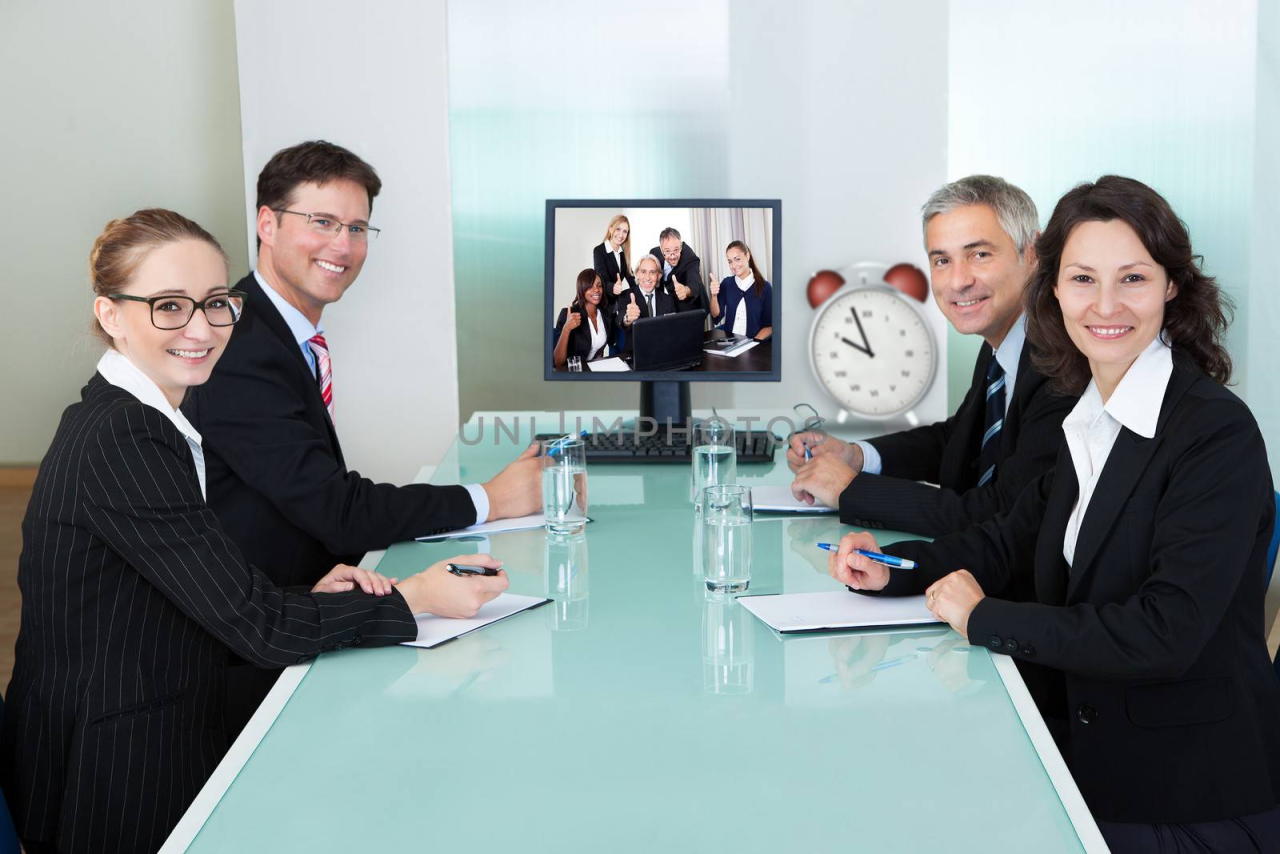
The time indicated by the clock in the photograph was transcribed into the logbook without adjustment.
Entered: 9:57
